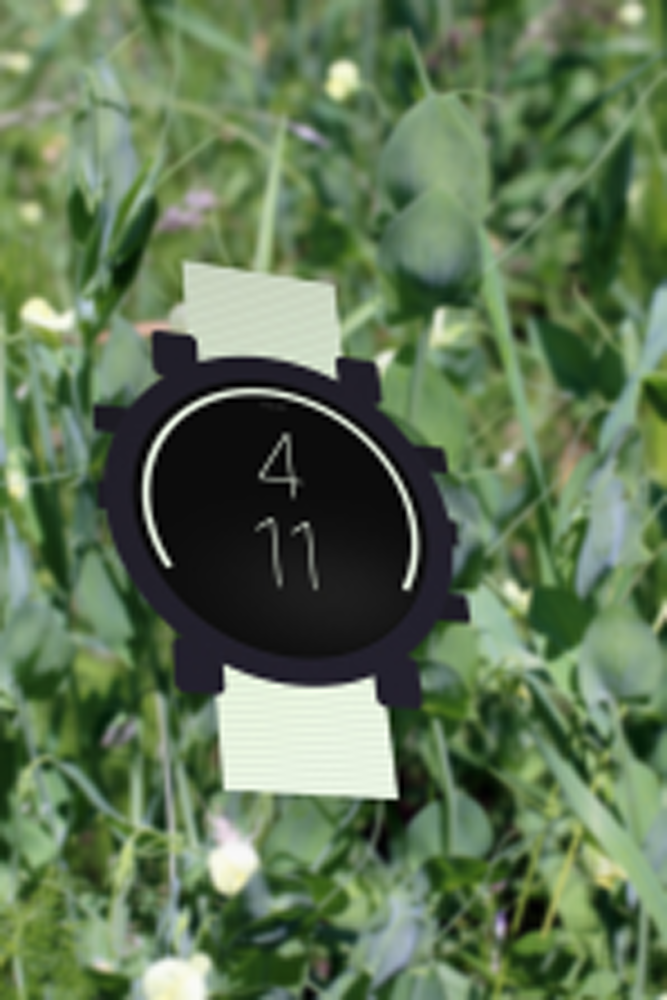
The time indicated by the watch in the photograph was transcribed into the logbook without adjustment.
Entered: 4:11
